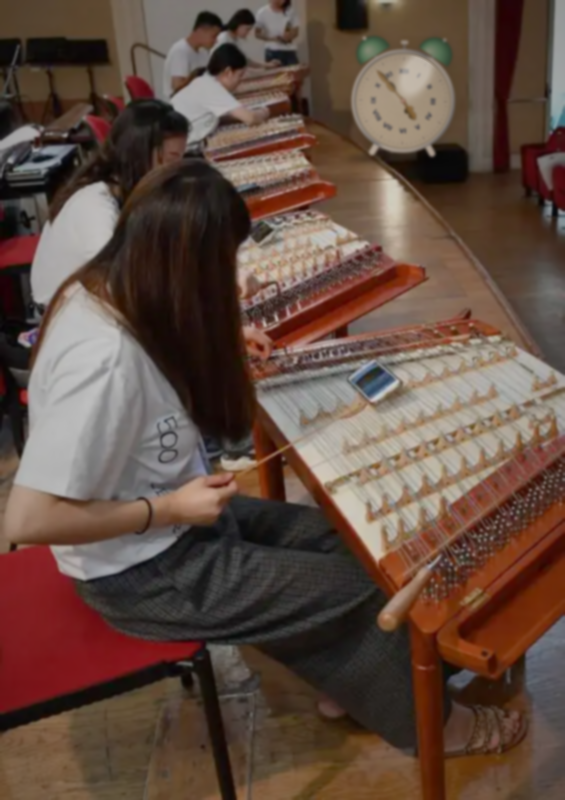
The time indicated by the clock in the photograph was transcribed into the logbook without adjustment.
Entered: 4:53
